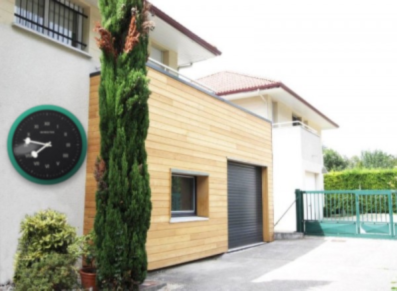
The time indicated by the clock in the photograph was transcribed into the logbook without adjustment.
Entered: 7:47
